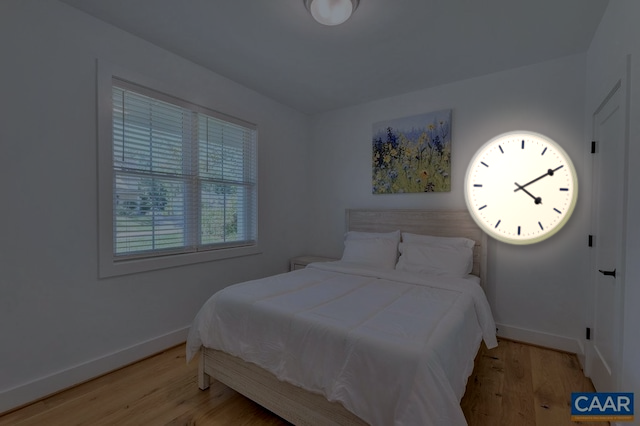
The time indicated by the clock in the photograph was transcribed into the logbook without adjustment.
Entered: 4:10
